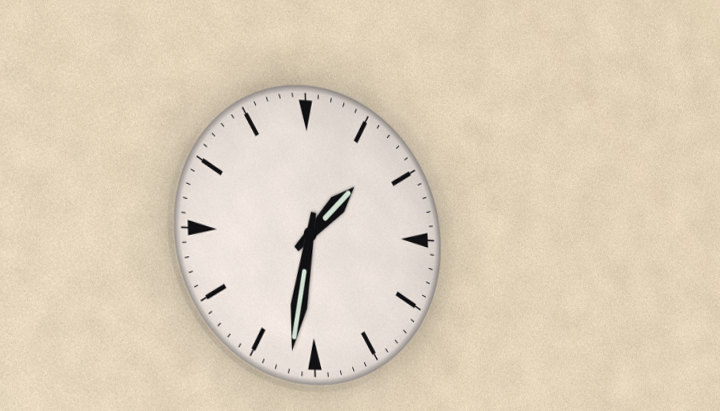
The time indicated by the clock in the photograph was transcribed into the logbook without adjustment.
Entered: 1:32
